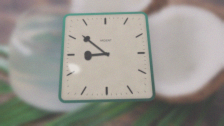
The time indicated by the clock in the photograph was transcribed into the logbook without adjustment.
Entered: 8:52
